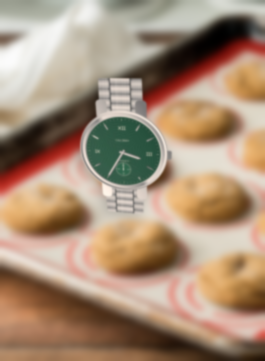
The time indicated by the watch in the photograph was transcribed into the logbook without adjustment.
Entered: 3:35
